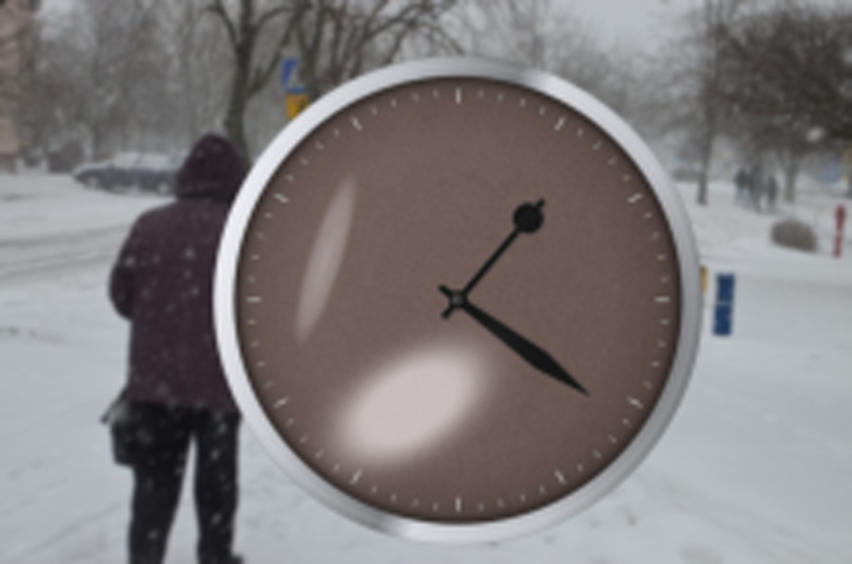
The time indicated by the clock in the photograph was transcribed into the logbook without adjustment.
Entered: 1:21
